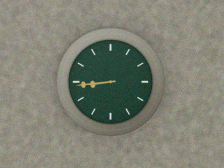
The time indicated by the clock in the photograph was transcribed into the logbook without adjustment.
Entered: 8:44
